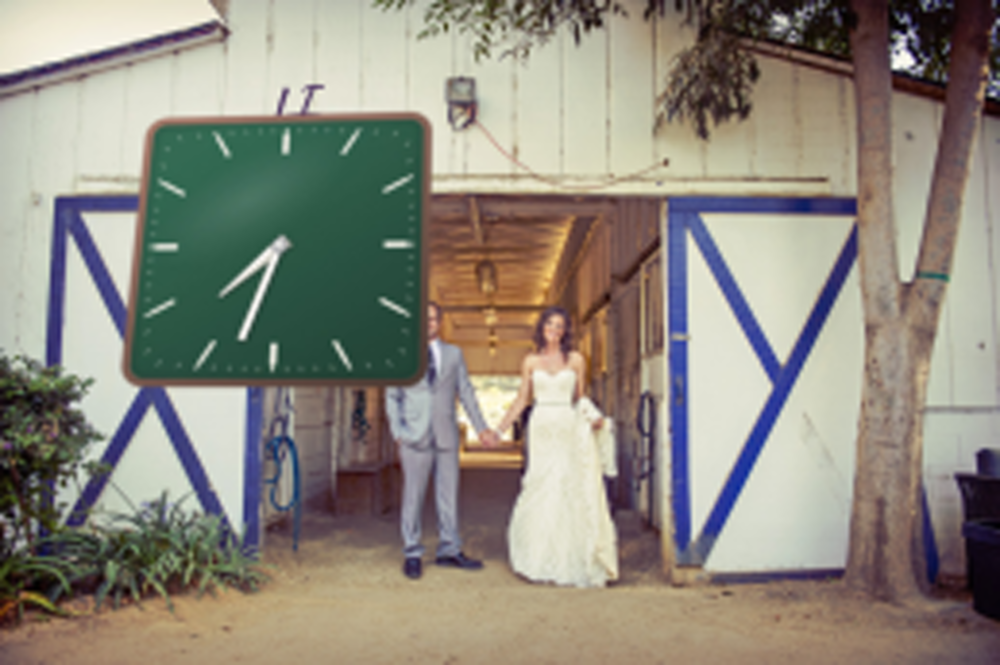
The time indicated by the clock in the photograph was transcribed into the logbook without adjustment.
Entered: 7:33
